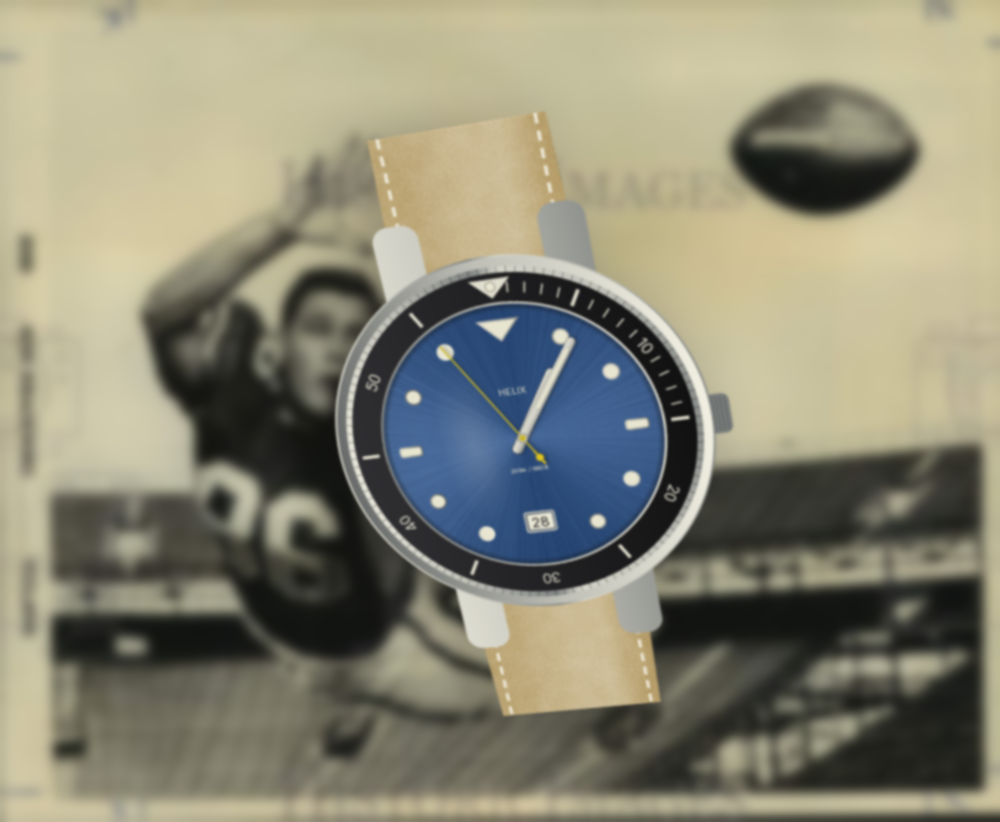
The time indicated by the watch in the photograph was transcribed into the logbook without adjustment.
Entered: 1:05:55
